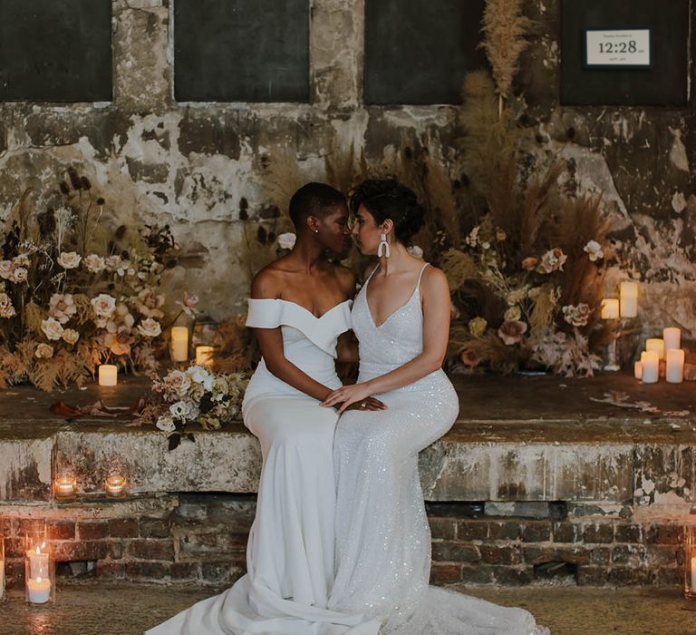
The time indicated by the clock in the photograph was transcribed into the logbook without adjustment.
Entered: 12:28
